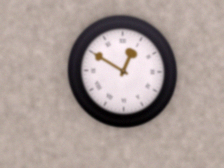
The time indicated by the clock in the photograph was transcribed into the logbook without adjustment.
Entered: 12:50
